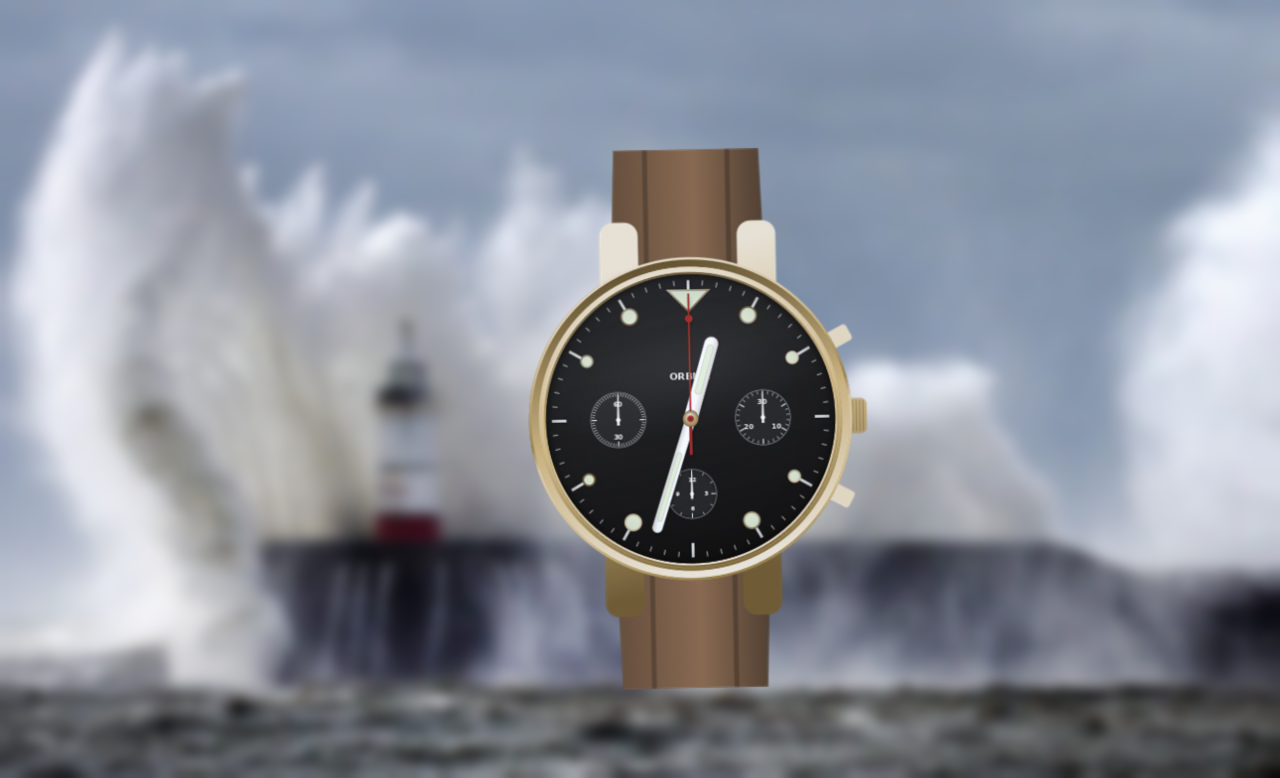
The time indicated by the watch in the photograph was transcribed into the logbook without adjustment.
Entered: 12:33
